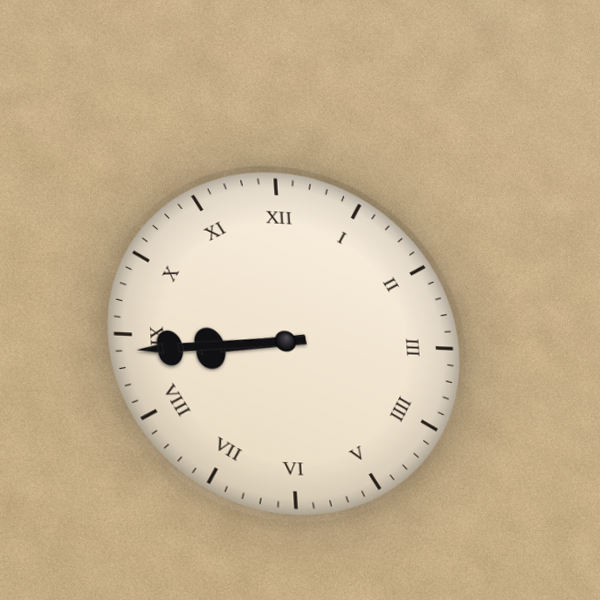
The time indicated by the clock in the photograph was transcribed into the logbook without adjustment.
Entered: 8:44
